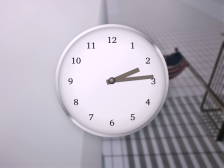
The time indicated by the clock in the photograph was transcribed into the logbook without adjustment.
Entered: 2:14
